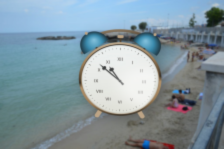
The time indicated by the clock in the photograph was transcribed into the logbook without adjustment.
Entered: 10:52
